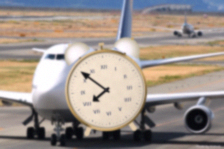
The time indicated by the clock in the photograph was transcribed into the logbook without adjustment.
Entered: 7:52
